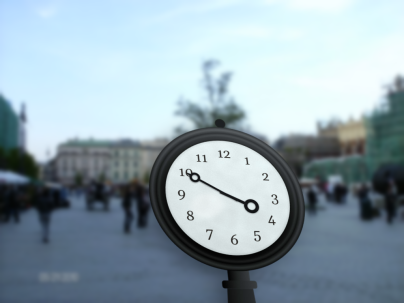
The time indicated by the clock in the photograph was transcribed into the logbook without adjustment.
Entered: 3:50
